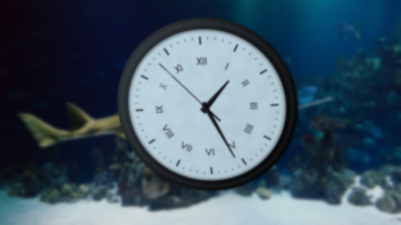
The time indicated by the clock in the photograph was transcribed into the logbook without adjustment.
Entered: 1:25:53
